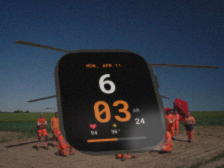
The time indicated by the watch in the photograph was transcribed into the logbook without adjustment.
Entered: 6:03
